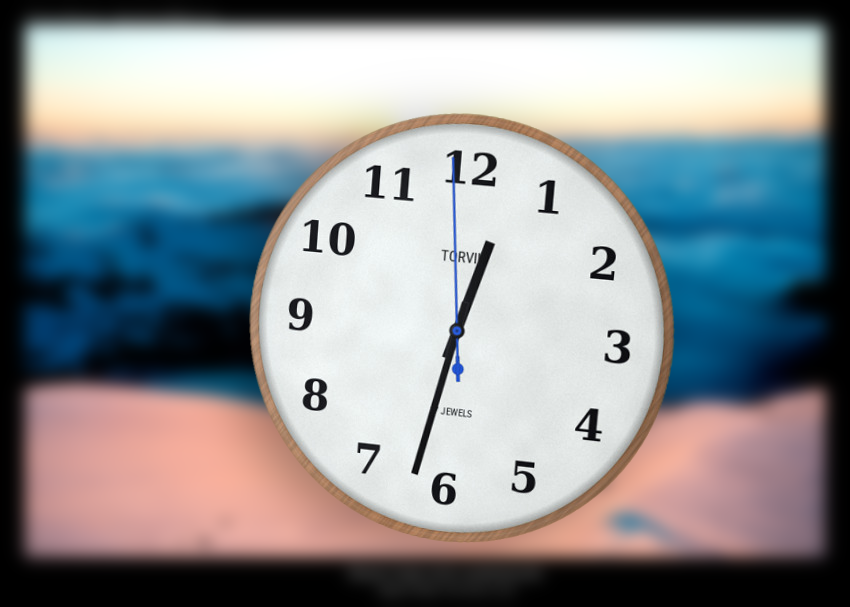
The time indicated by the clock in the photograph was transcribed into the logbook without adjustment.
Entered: 12:31:59
